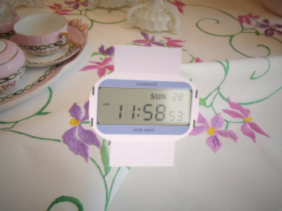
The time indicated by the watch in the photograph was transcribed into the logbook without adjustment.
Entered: 11:58:53
